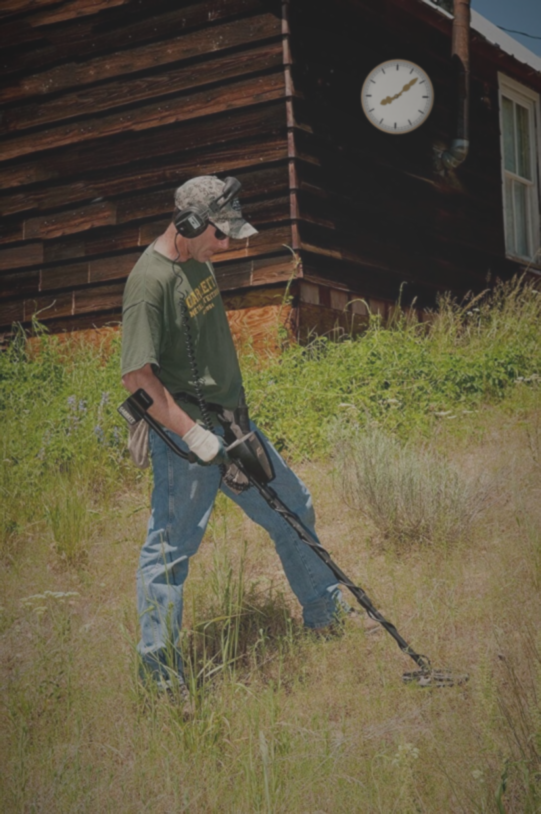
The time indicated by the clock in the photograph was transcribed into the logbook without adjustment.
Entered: 8:08
